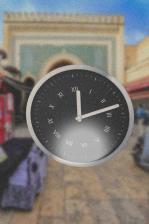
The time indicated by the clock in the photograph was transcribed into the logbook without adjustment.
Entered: 12:13
